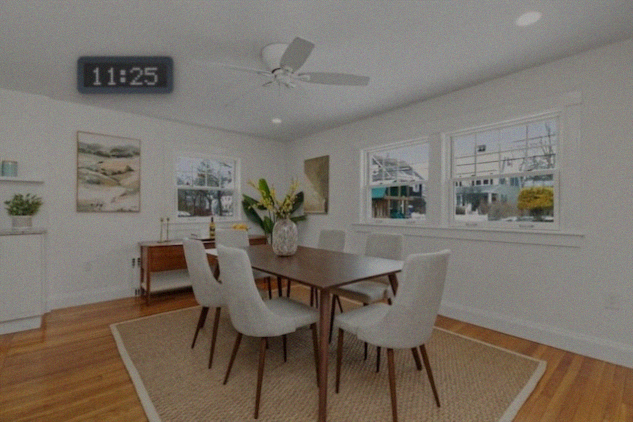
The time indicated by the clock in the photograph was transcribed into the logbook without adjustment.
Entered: 11:25
